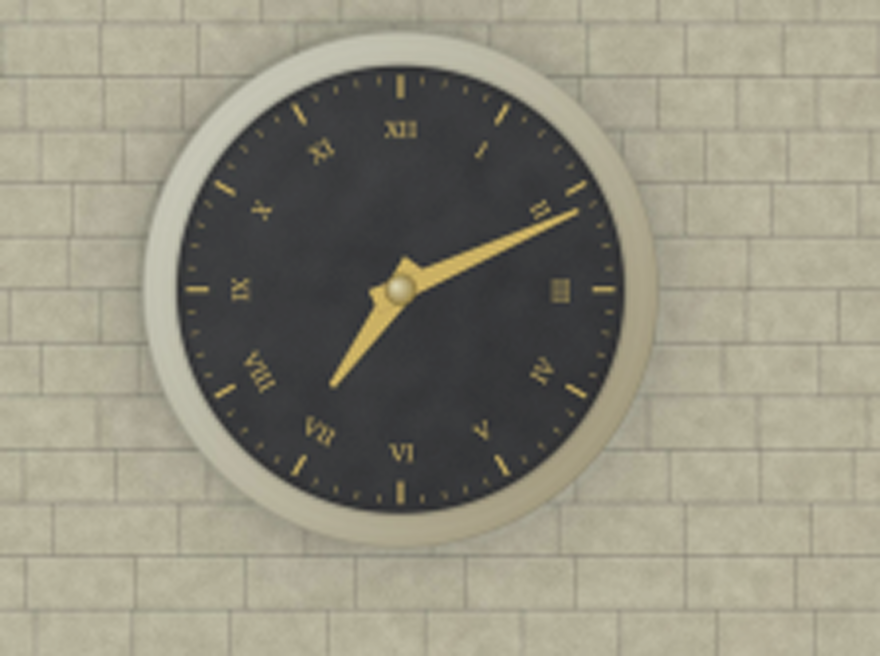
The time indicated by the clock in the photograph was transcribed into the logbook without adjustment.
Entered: 7:11
